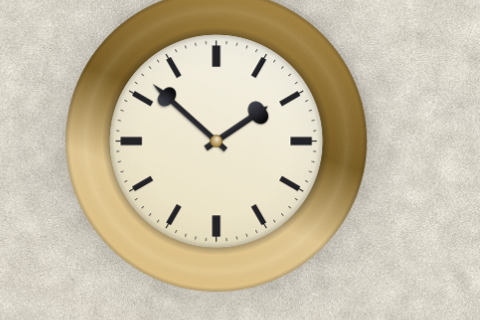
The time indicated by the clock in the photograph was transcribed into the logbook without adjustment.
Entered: 1:52
